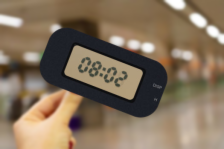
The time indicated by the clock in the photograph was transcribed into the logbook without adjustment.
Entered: 8:02
